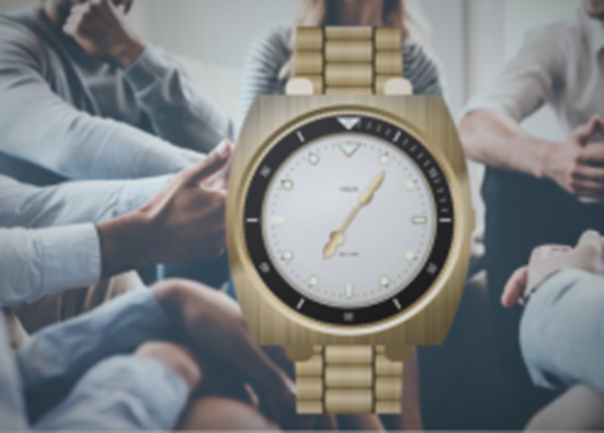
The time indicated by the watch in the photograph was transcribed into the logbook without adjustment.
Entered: 7:06
